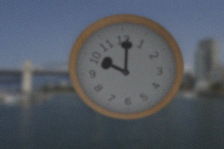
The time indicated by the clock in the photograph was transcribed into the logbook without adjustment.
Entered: 10:01
